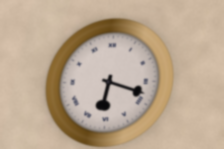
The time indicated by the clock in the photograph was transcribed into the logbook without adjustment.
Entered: 6:18
